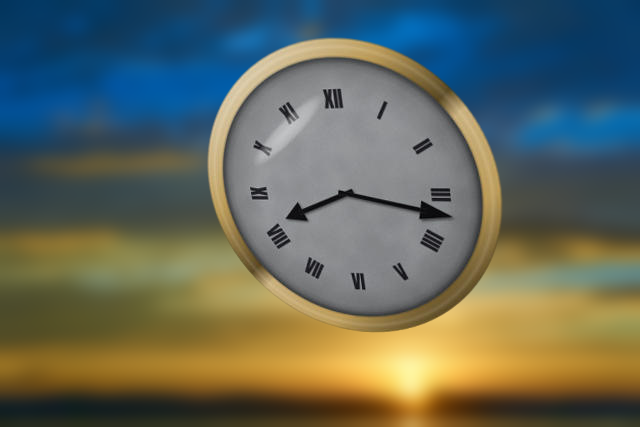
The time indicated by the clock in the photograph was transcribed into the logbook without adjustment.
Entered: 8:17
